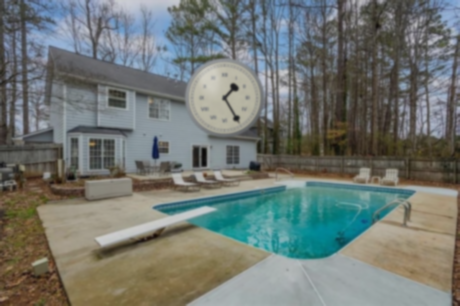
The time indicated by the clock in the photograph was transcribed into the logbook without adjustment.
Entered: 1:25
